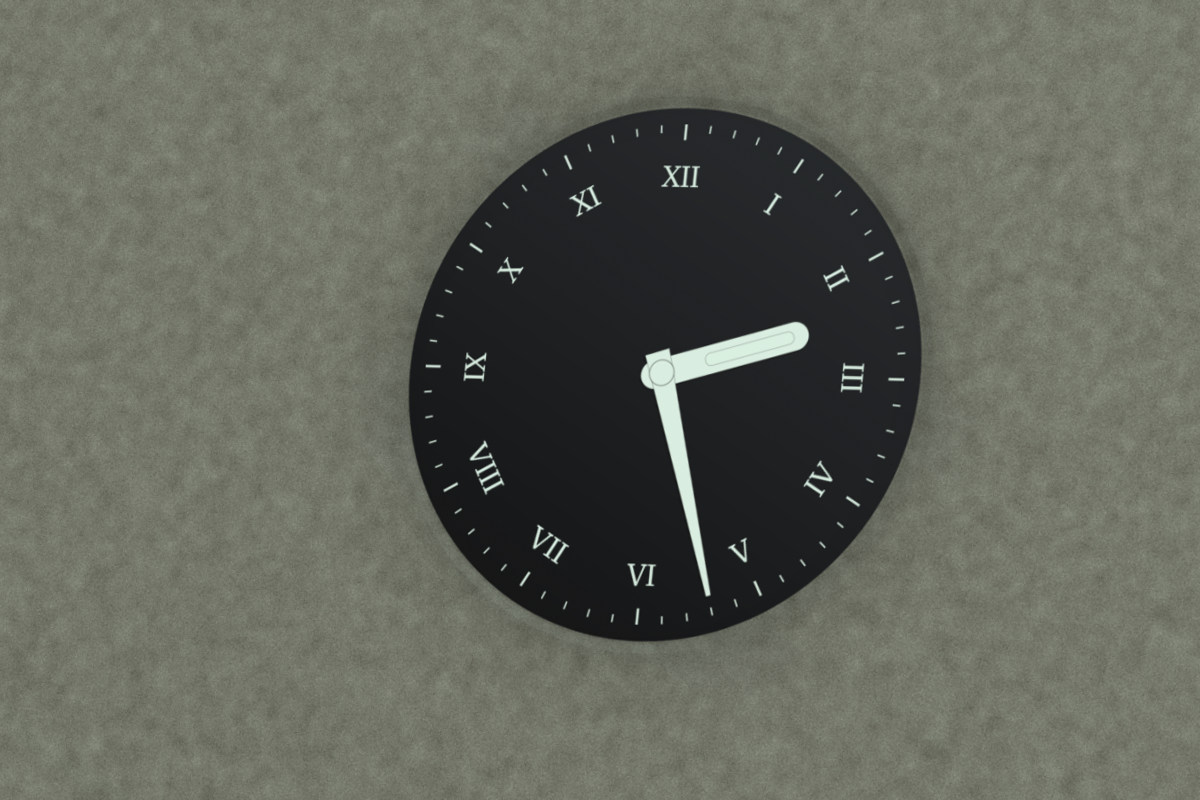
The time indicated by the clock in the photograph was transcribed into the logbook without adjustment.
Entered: 2:27
